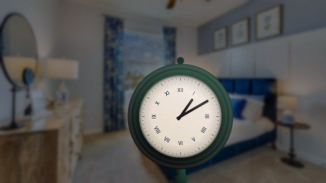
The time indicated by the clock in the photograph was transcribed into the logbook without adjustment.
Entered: 1:10
